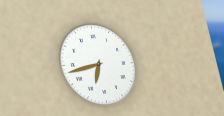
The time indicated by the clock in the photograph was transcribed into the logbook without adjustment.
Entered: 6:43
